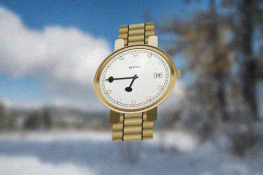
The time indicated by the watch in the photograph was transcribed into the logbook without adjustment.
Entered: 6:45
